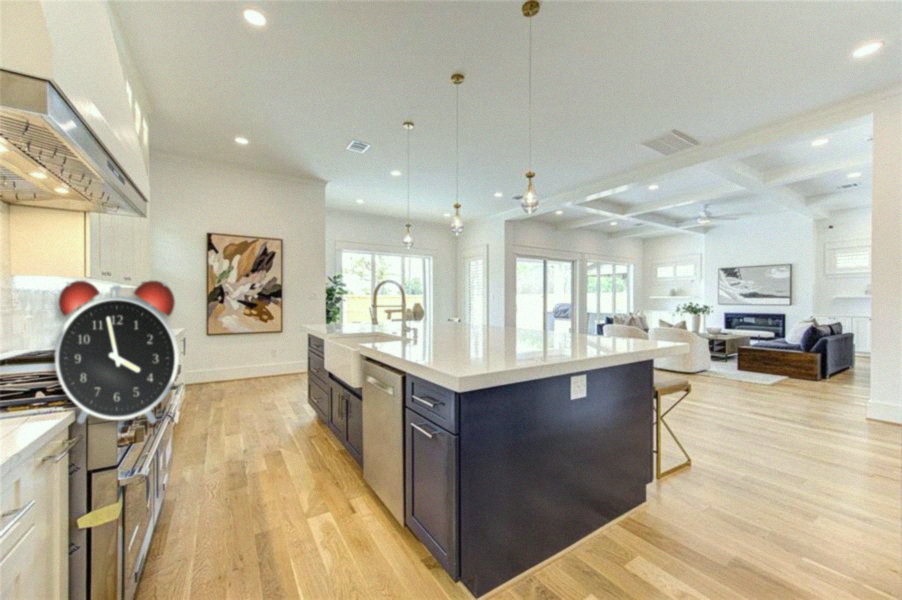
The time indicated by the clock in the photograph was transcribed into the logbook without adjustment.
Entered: 3:58
